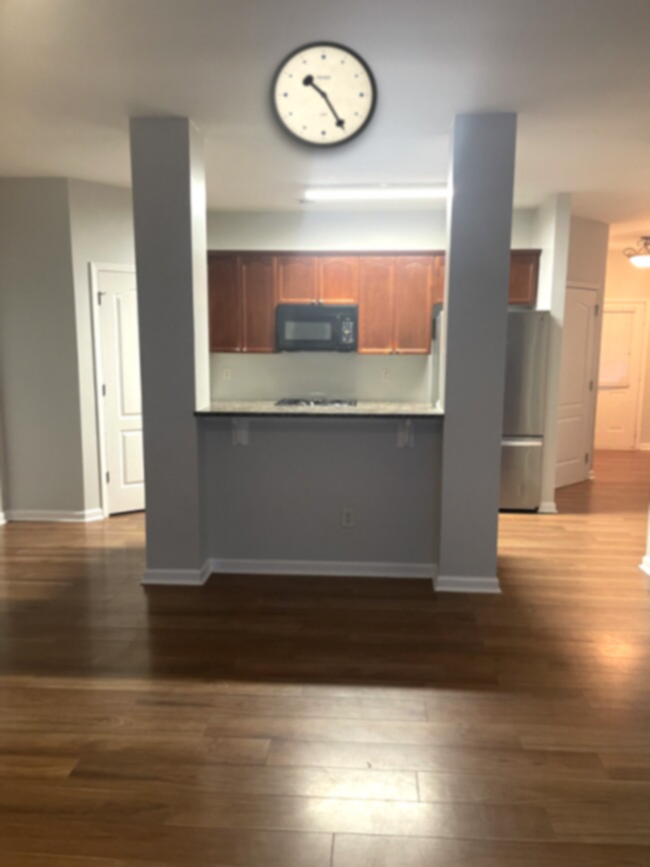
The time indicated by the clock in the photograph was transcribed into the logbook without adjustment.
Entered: 10:25
